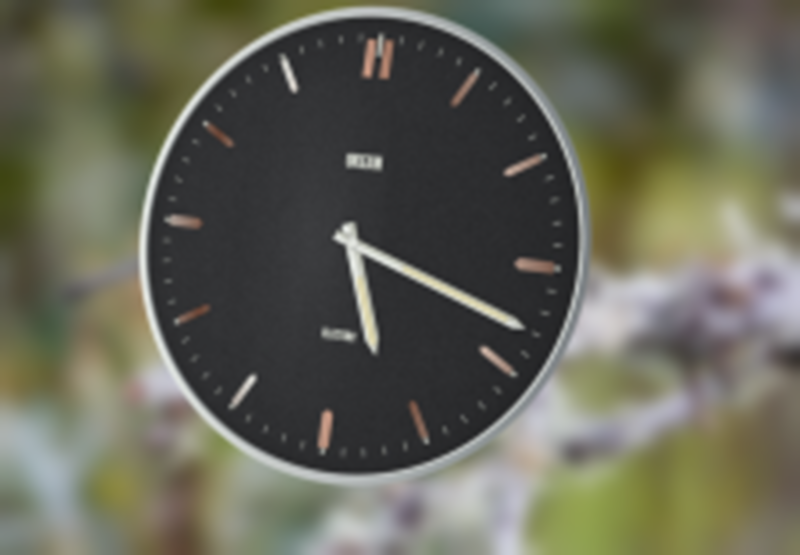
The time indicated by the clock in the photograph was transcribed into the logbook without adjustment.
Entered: 5:18
